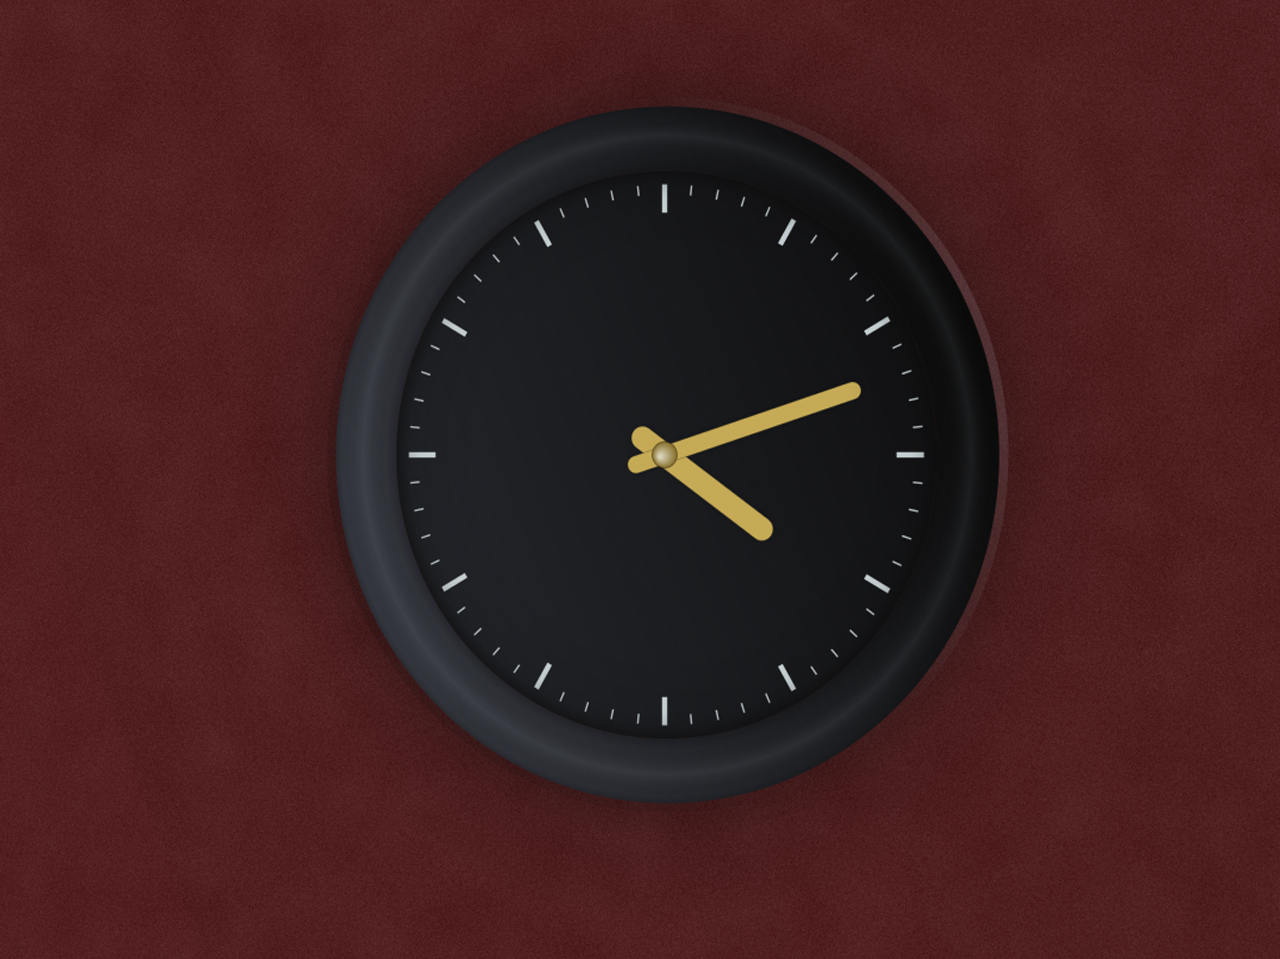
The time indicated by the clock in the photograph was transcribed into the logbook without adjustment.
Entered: 4:12
